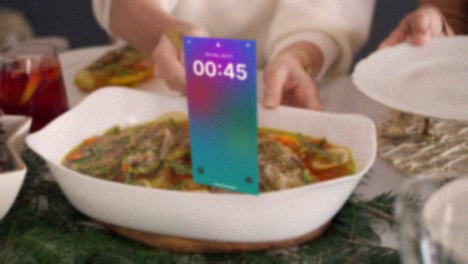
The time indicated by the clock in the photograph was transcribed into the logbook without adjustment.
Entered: 0:45
